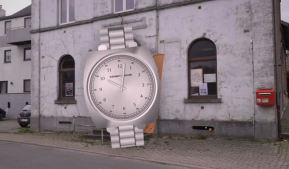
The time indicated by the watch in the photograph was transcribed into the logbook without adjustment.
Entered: 10:02
